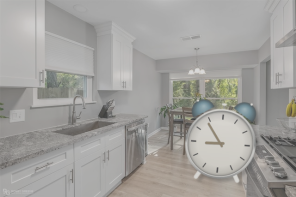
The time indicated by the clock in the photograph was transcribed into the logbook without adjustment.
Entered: 8:54
